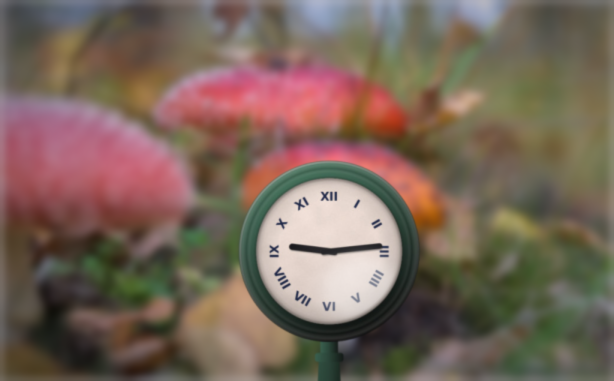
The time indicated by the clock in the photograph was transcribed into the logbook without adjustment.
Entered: 9:14
